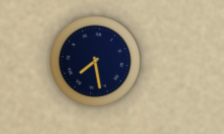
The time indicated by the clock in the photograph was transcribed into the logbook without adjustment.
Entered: 7:27
